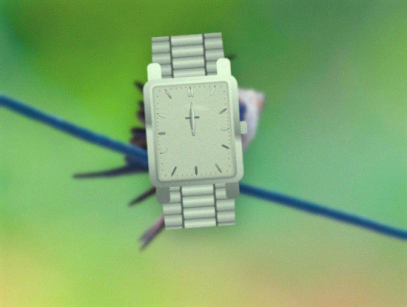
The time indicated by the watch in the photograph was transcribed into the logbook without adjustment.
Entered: 12:00
